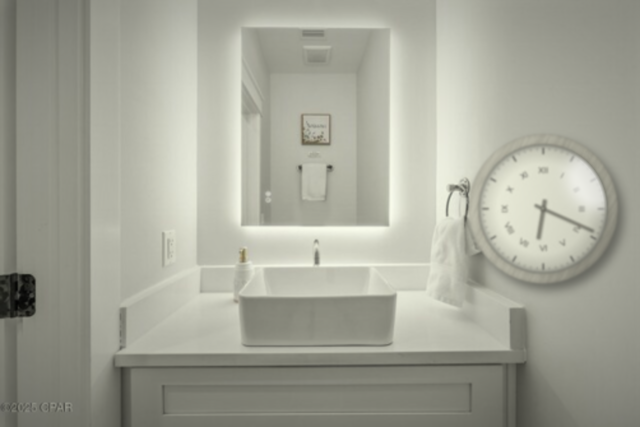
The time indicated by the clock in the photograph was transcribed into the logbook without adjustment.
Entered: 6:19
